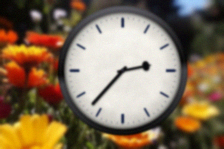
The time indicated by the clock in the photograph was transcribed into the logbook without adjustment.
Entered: 2:37
